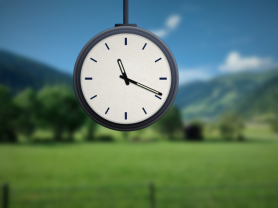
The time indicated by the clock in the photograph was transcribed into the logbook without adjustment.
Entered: 11:19
